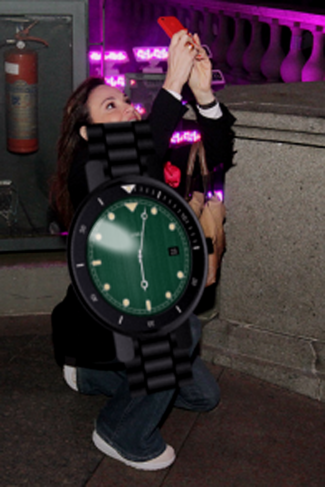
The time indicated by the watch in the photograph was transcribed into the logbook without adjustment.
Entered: 6:03
